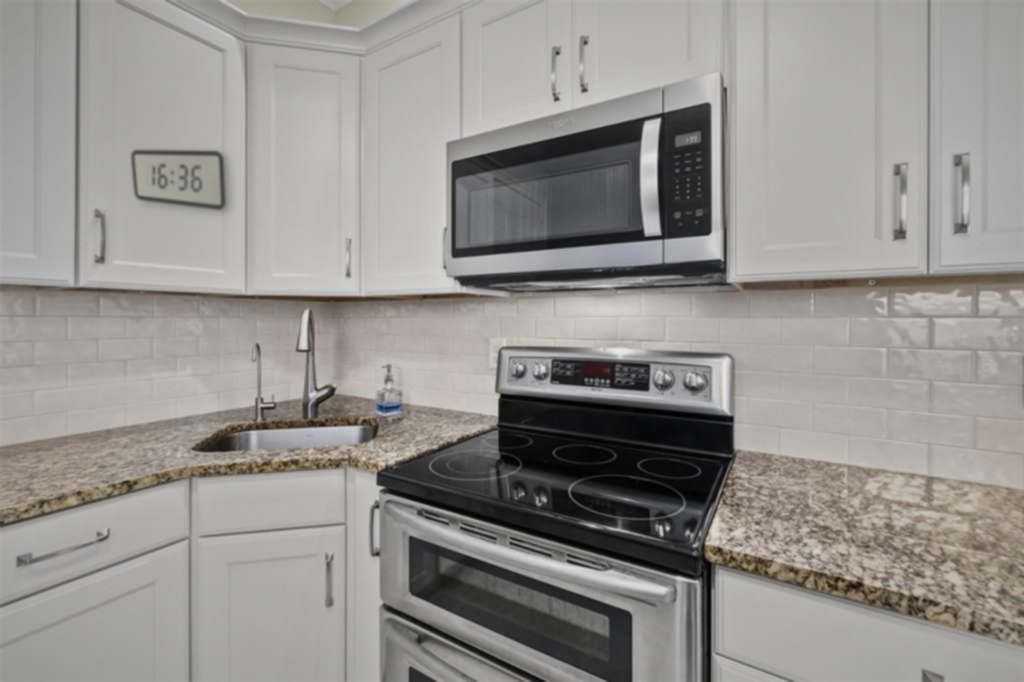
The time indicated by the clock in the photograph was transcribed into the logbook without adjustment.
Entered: 16:36
